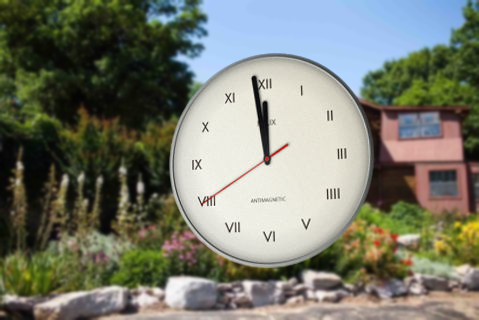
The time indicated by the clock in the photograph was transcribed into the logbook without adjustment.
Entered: 11:58:40
